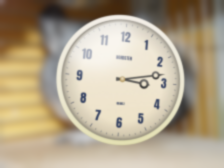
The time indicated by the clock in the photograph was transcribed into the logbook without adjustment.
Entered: 3:13
